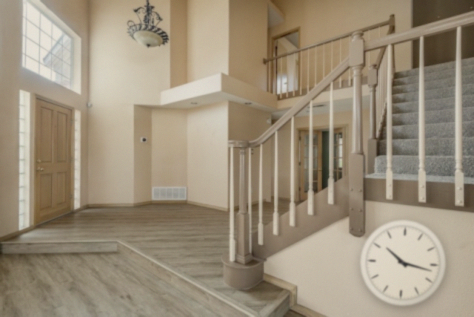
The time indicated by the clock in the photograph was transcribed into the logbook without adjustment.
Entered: 10:17
